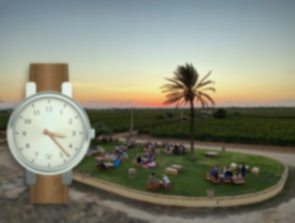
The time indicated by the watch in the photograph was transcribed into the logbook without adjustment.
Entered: 3:23
